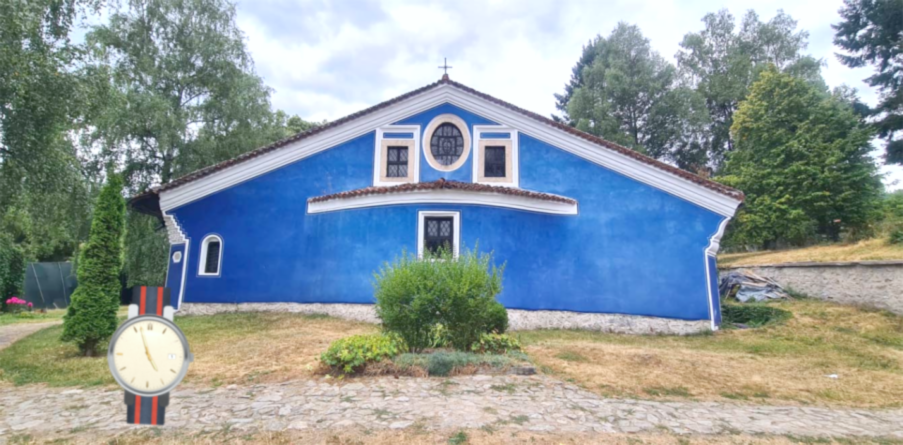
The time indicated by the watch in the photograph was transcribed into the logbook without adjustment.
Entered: 4:57
